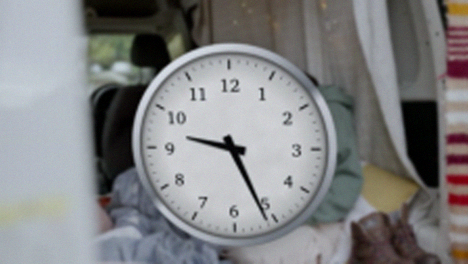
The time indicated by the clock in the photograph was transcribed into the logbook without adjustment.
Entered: 9:26
